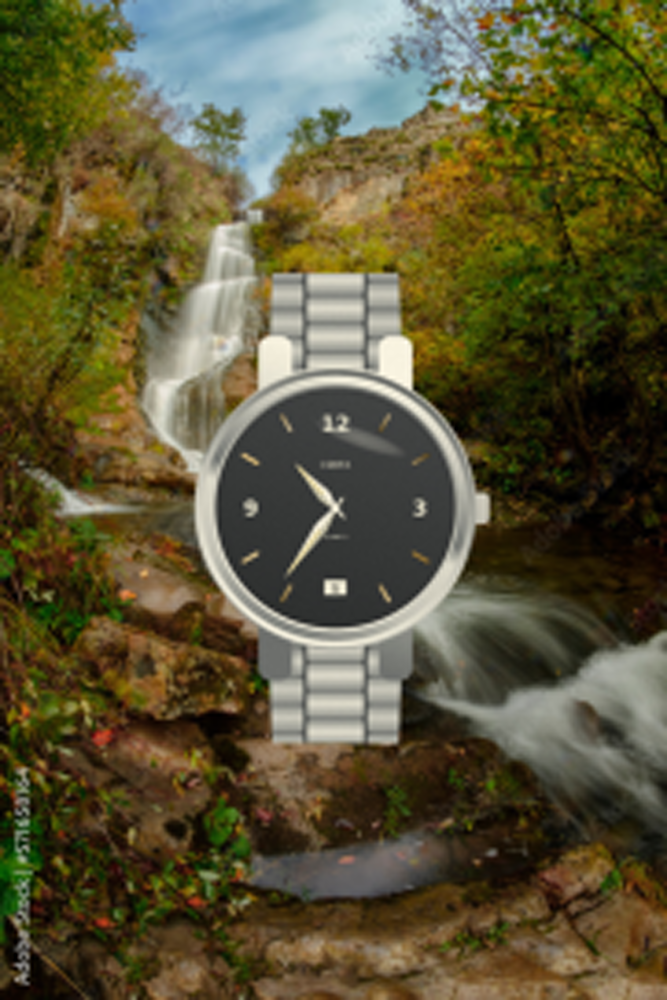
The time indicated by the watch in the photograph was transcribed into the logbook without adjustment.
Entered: 10:36
